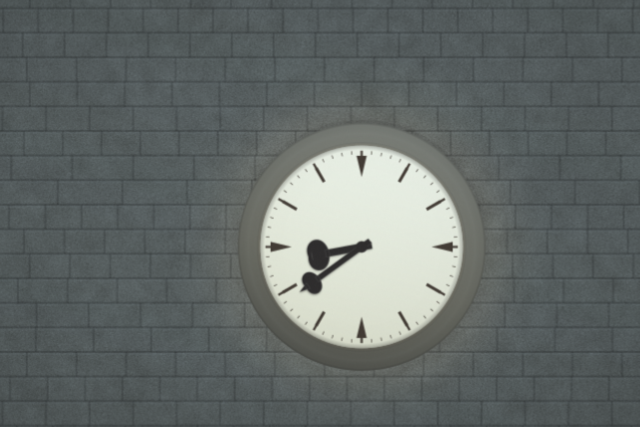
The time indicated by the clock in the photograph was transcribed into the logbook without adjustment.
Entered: 8:39
